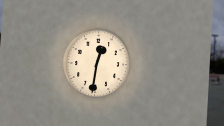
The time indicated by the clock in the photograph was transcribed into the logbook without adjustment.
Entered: 12:31
